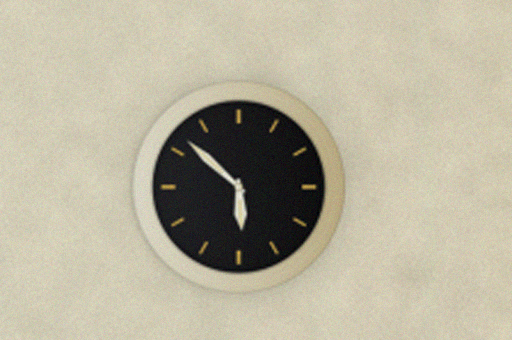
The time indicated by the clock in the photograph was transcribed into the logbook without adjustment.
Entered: 5:52
